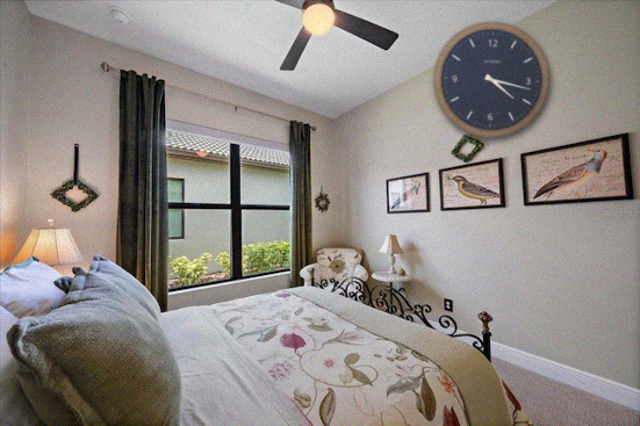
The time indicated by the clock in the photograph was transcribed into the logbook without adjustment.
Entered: 4:17
